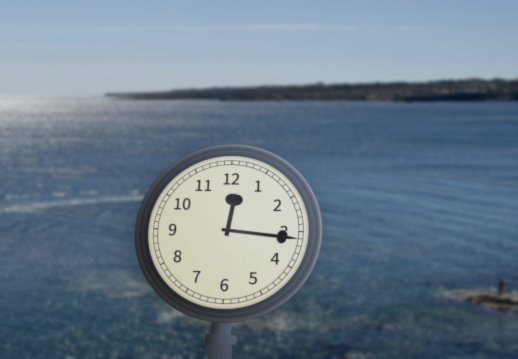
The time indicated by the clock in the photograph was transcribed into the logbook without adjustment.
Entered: 12:16
